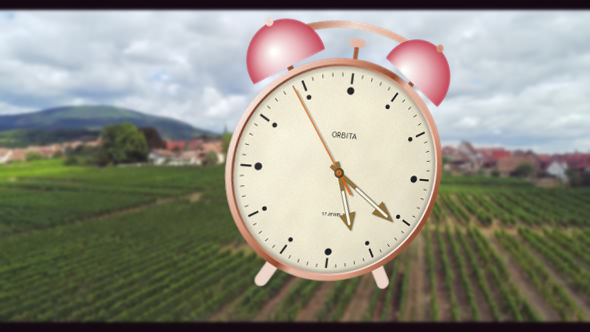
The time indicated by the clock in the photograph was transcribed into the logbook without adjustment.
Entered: 5:20:54
